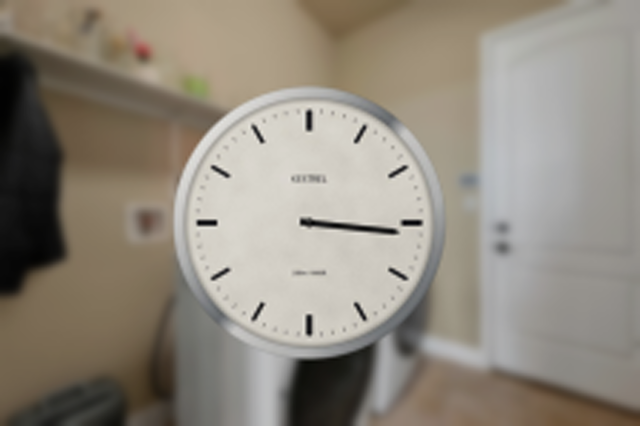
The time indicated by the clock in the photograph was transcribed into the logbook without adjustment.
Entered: 3:16
